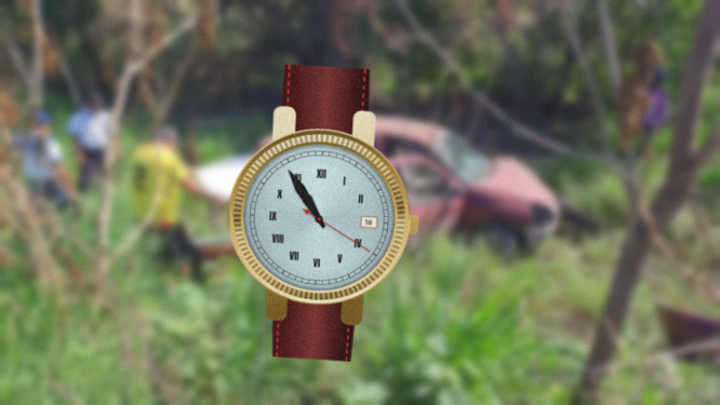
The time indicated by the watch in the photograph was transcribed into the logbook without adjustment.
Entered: 10:54:20
